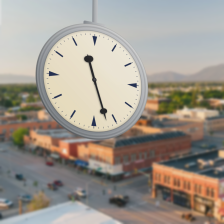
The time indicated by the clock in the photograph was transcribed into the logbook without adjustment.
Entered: 11:27
